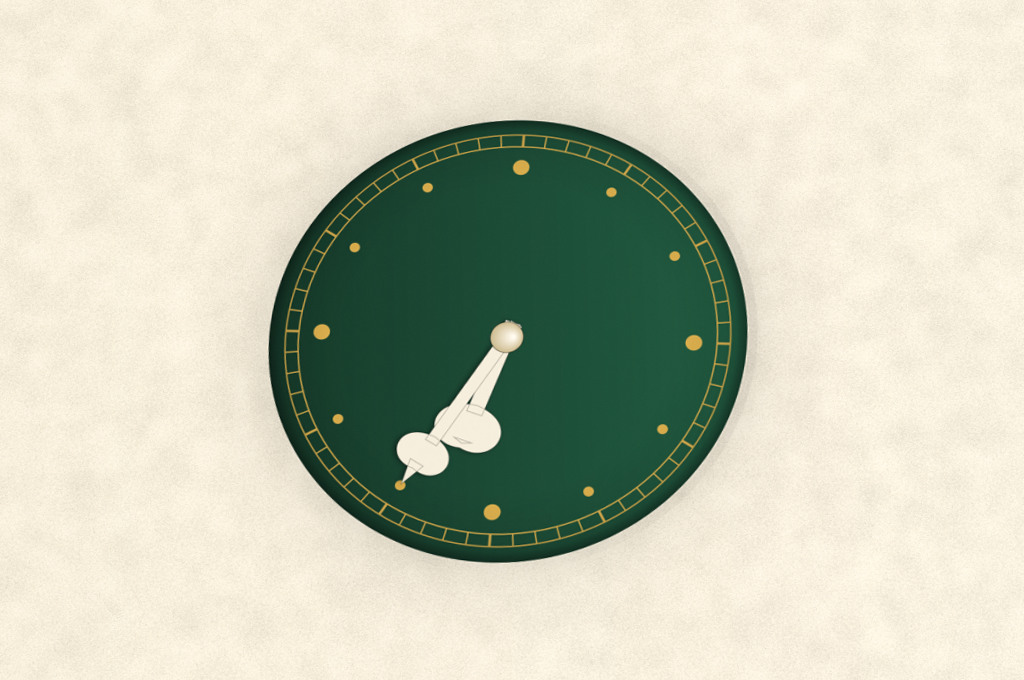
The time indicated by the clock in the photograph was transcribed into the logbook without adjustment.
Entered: 6:35
